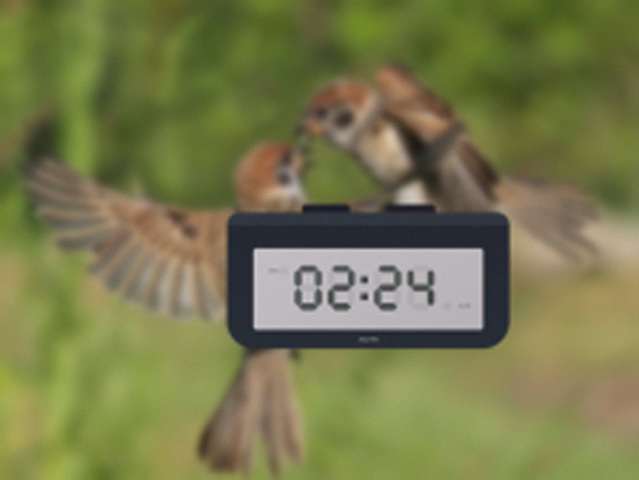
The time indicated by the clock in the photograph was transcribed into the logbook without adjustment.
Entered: 2:24
